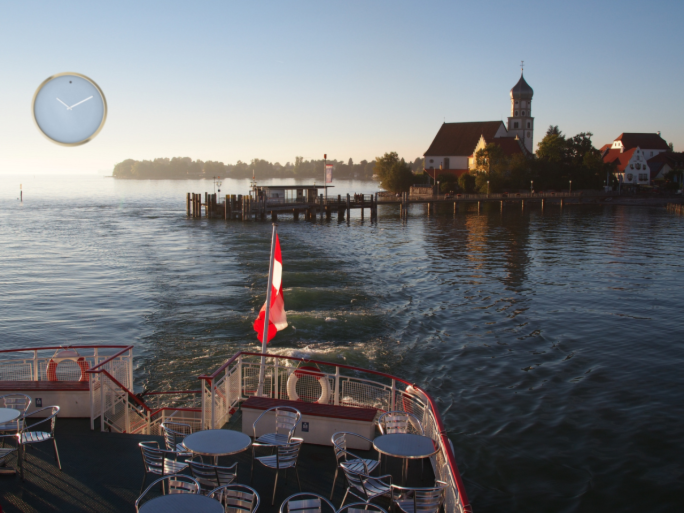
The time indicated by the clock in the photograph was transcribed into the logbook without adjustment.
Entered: 10:10
